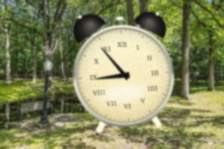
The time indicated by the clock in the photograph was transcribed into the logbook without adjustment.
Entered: 8:54
